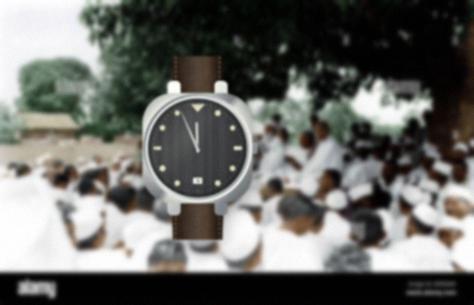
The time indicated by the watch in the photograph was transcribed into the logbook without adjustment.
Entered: 11:56
